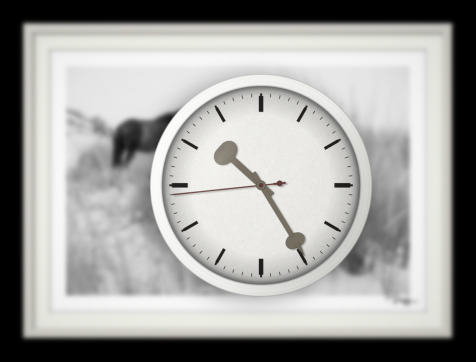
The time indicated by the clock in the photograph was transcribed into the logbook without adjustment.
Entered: 10:24:44
